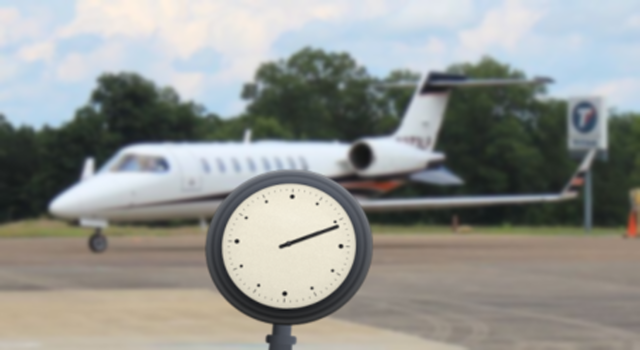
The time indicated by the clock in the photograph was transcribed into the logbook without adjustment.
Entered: 2:11
